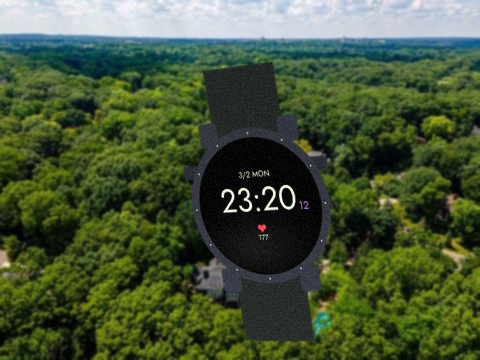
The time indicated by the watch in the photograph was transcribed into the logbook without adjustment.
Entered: 23:20:12
